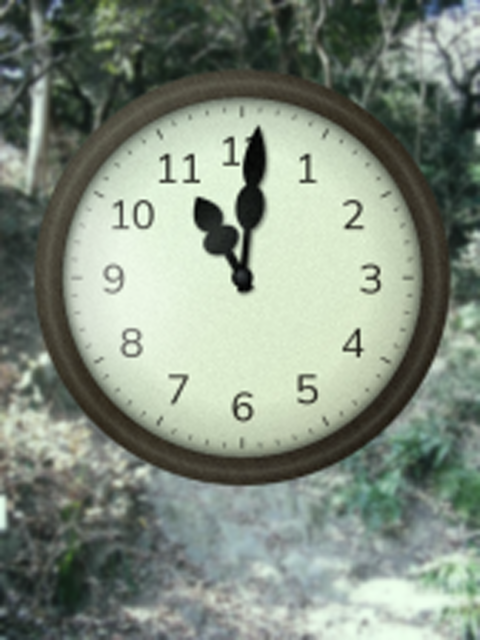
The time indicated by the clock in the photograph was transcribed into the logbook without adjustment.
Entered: 11:01
